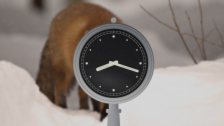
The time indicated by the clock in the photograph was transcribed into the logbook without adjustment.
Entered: 8:18
